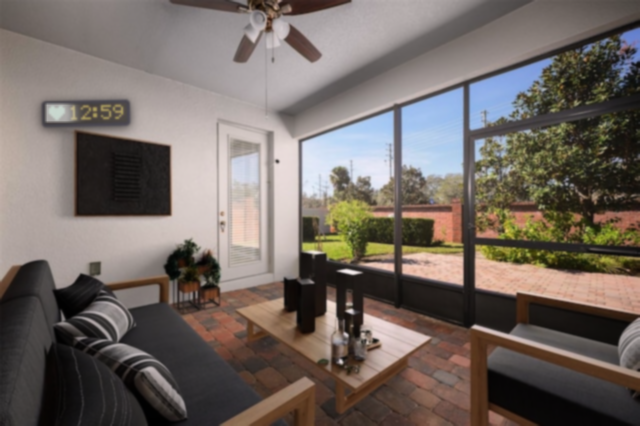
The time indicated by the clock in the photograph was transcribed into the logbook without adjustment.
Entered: 12:59
